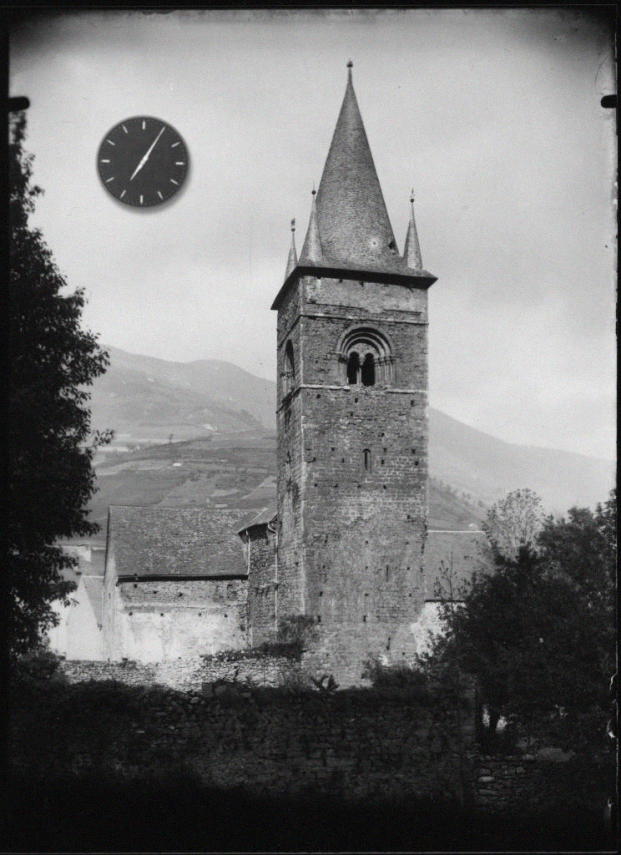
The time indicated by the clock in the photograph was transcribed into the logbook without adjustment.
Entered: 7:05
